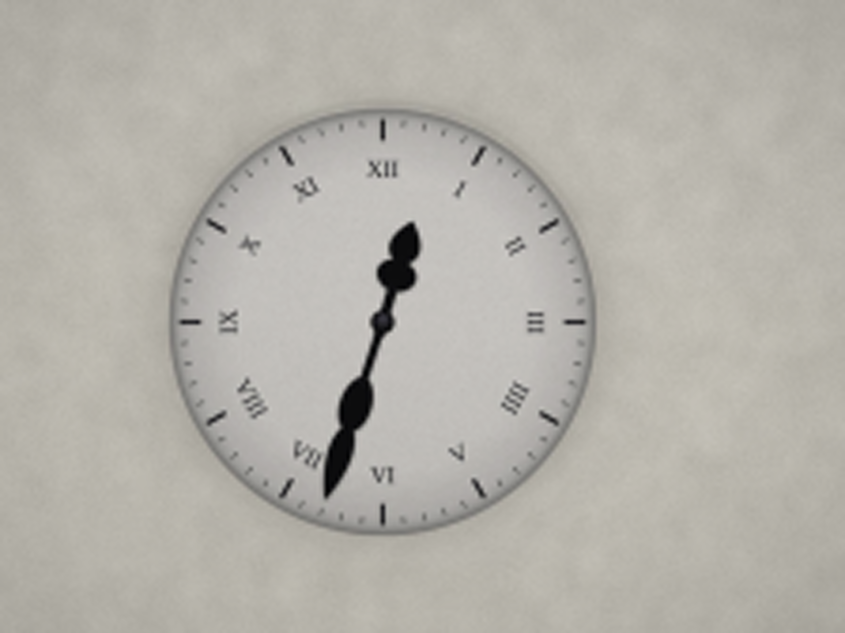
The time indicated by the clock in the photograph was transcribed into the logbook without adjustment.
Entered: 12:33
